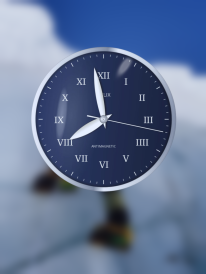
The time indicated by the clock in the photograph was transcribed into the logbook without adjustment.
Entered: 7:58:17
